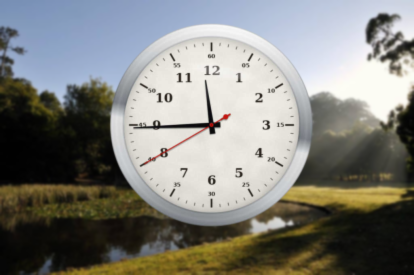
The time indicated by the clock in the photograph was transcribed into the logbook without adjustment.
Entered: 11:44:40
